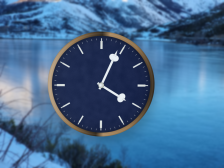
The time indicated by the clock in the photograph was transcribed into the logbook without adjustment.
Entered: 4:04
